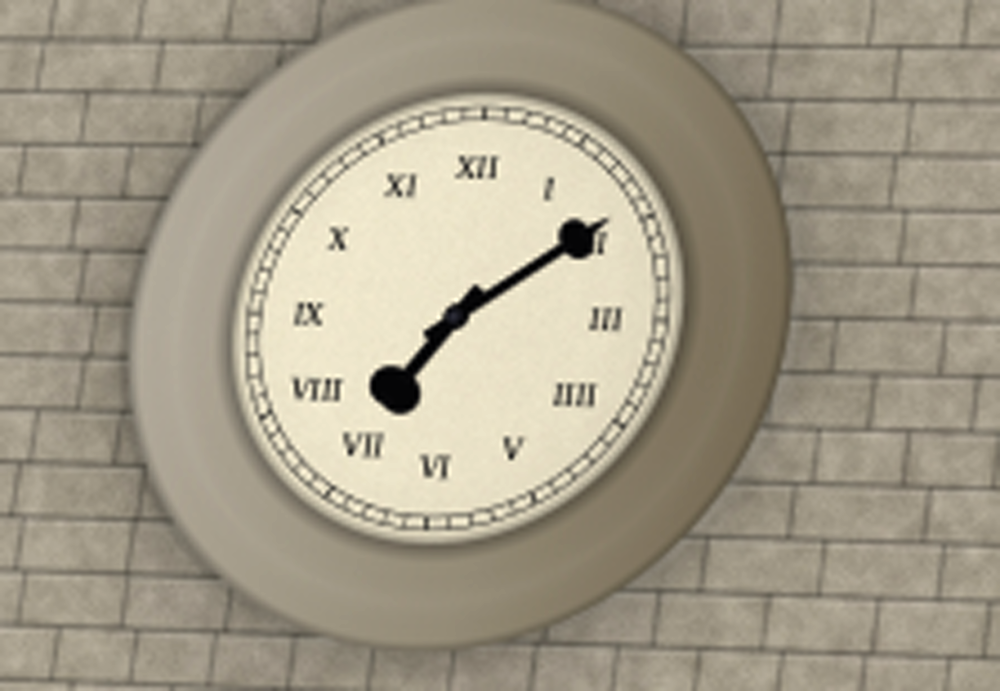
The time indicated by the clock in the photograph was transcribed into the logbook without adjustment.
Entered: 7:09
